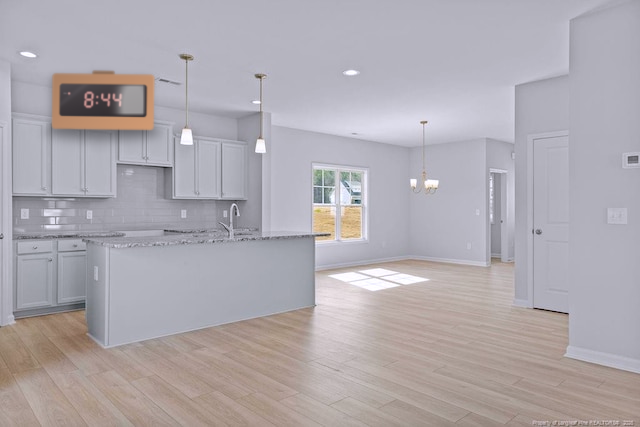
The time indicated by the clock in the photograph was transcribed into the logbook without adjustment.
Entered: 8:44
